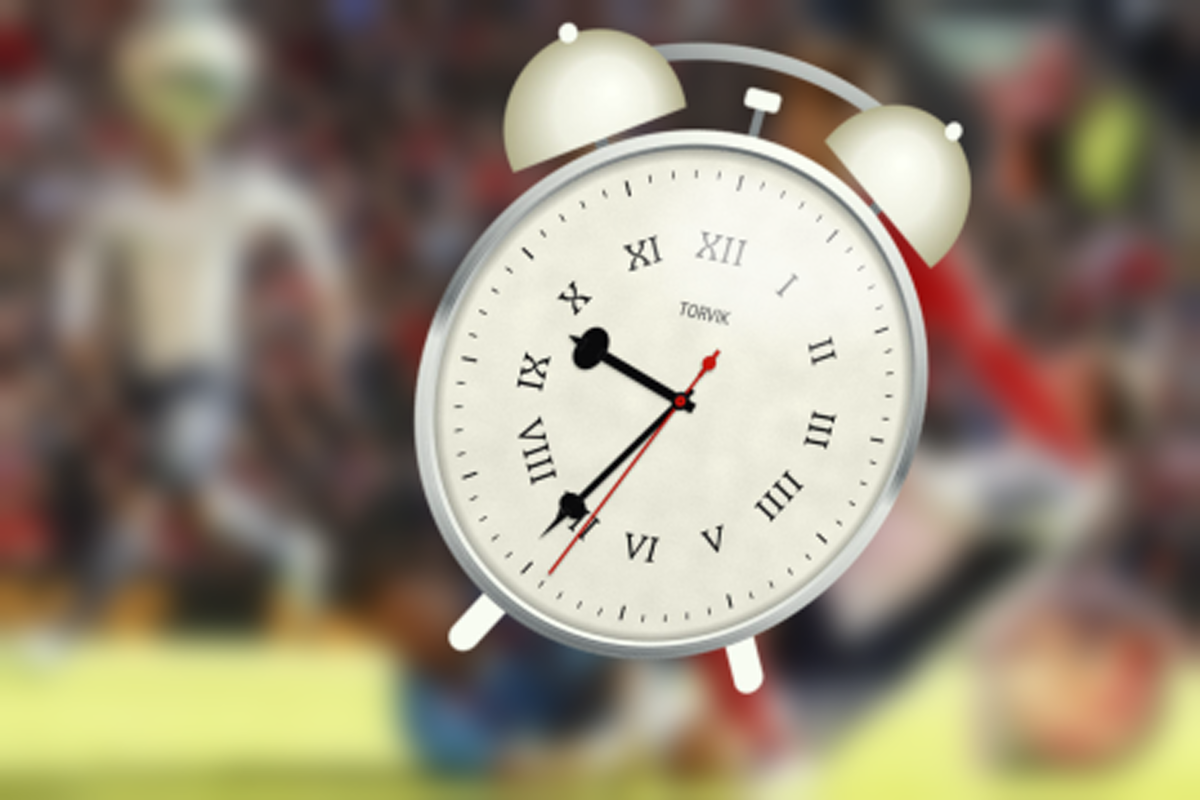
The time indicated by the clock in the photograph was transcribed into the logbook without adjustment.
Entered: 9:35:34
